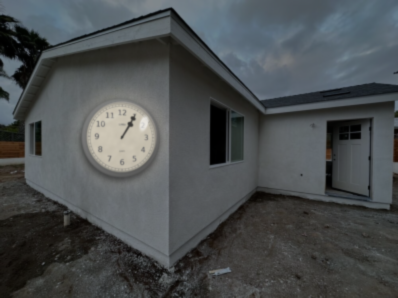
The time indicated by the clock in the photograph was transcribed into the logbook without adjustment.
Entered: 1:05
